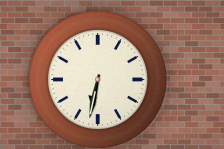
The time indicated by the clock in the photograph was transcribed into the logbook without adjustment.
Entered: 6:32
